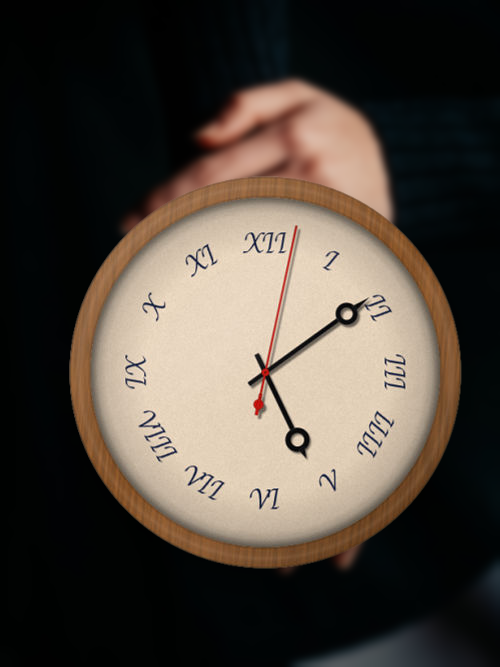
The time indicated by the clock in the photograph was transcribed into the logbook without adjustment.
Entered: 5:09:02
